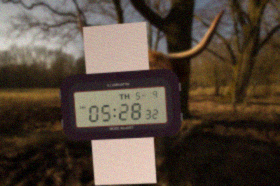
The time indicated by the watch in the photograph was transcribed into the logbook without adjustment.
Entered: 5:28:32
